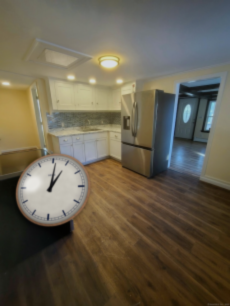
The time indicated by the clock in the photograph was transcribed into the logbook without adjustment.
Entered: 1:01
